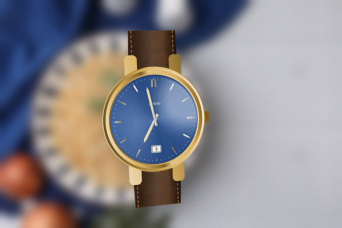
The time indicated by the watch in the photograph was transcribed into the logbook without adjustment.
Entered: 6:58
